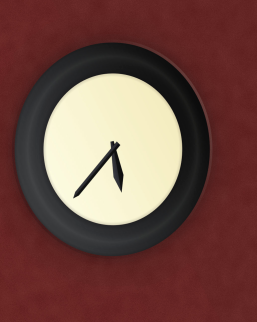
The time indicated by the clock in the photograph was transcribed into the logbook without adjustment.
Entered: 5:37
